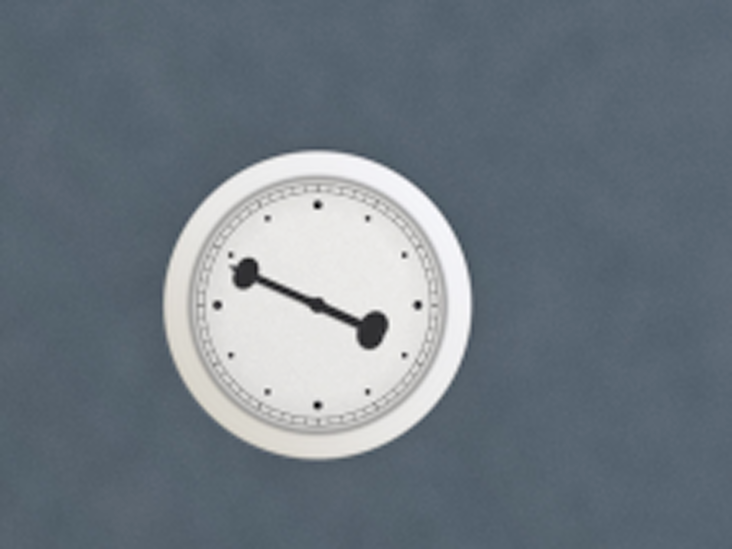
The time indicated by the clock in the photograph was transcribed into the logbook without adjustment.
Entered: 3:49
